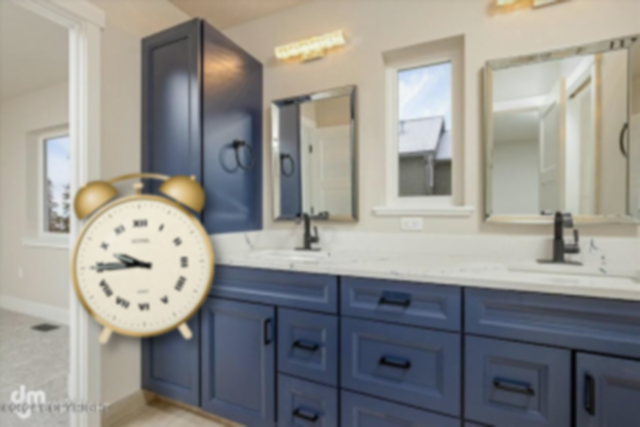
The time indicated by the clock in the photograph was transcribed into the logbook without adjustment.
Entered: 9:45
